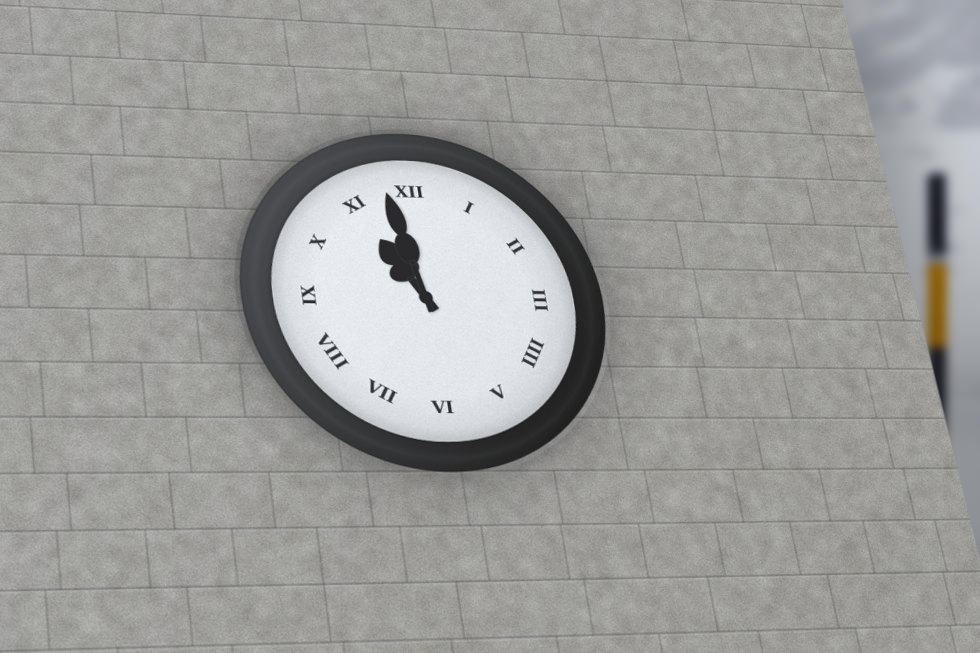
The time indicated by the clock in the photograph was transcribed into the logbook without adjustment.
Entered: 10:58
